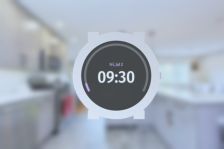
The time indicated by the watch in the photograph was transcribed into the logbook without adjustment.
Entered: 9:30
